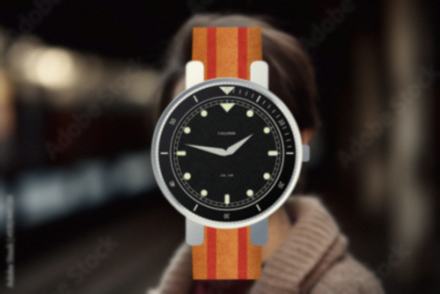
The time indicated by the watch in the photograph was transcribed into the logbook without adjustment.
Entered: 1:47
